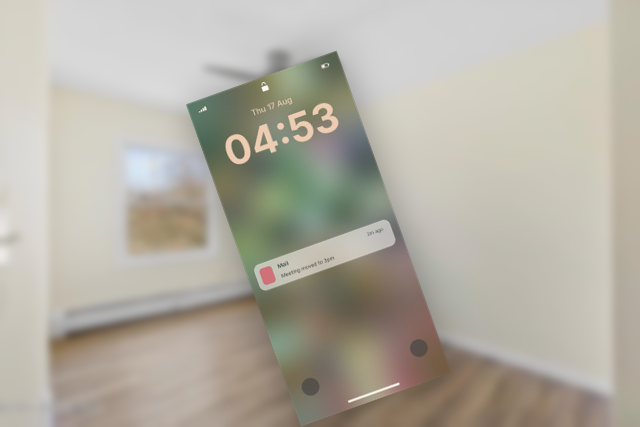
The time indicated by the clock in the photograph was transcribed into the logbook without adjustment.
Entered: 4:53
